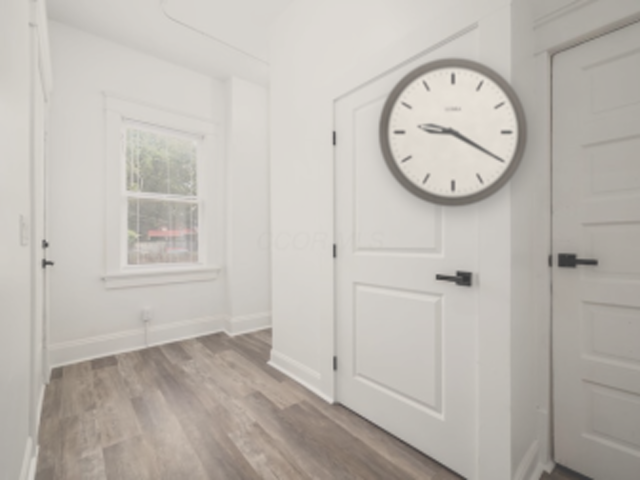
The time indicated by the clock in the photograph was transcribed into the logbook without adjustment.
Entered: 9:20
